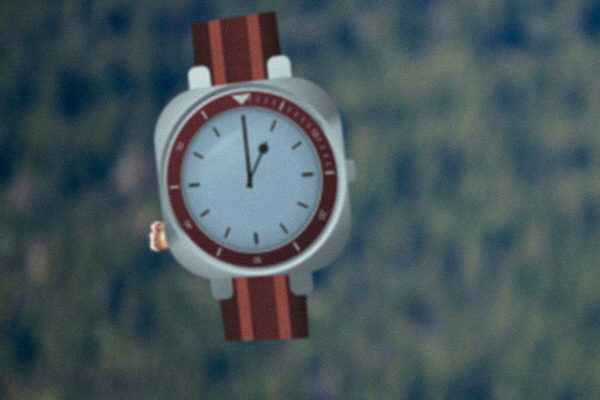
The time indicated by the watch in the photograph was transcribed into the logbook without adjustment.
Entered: 1:00
